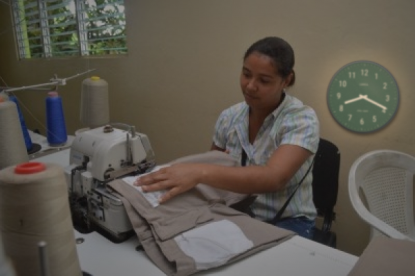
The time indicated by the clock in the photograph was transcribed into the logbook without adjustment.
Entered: 8:19
